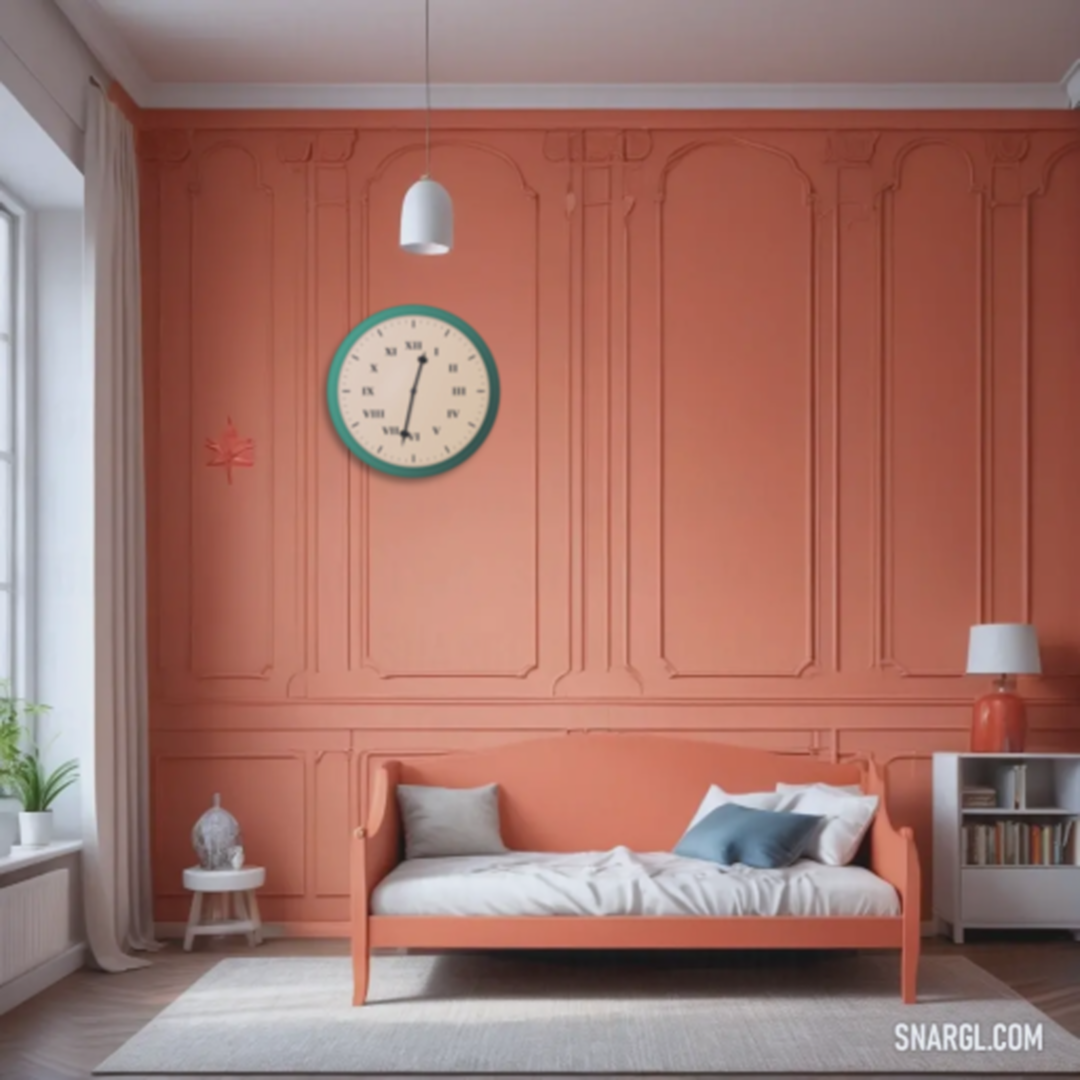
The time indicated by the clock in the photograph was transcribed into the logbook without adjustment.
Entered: 12:32
